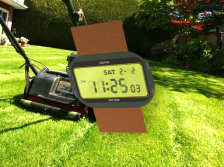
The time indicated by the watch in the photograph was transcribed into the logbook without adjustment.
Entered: 11:25:03
